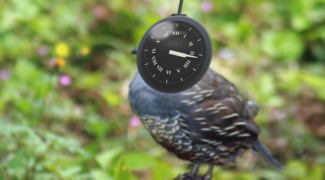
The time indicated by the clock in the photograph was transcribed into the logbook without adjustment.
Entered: 3:16
